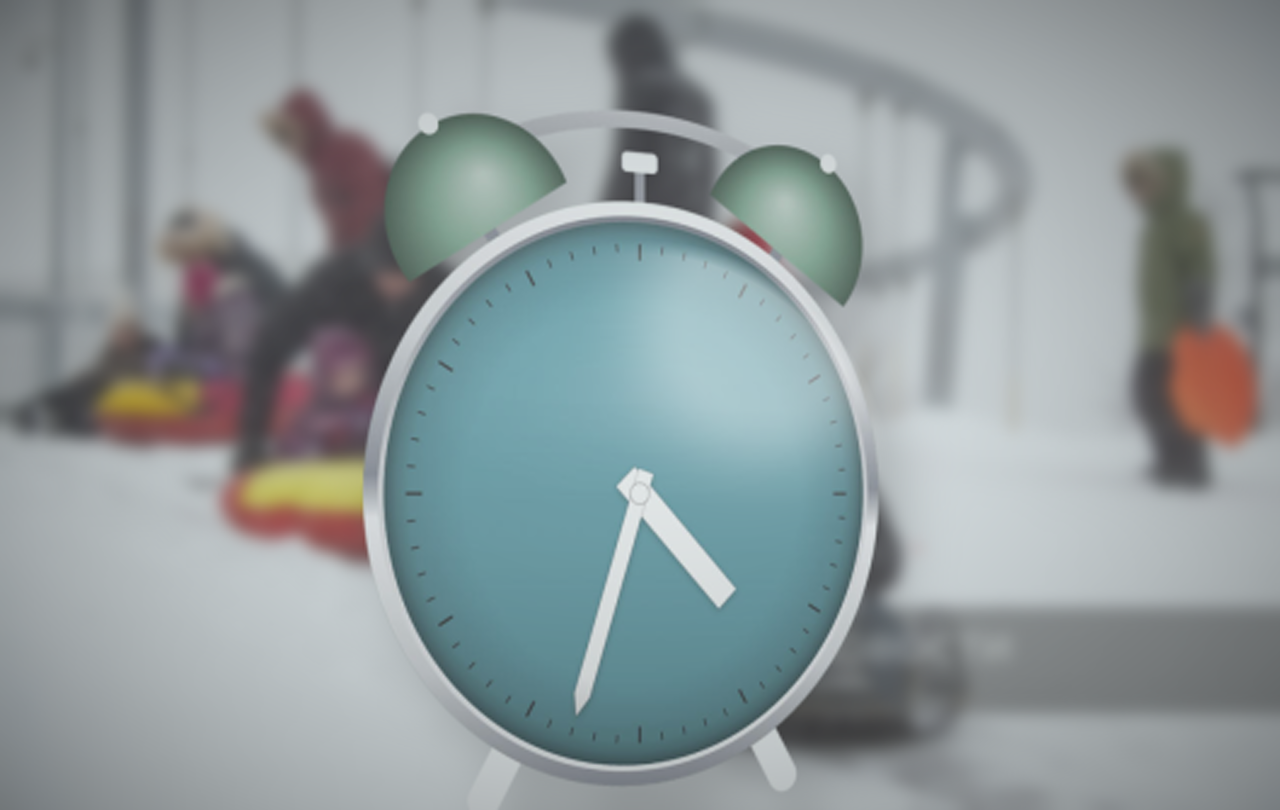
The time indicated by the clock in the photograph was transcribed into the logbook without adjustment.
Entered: 4:33
